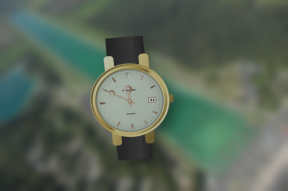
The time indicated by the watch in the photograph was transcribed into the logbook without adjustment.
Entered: 11:50
